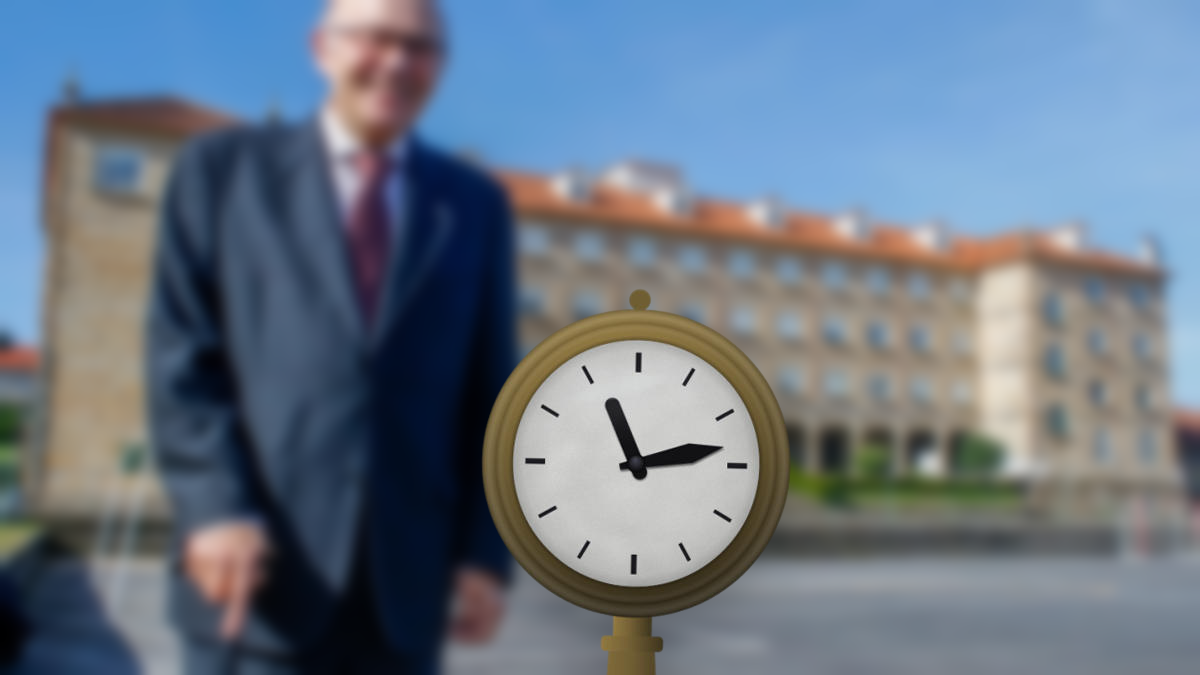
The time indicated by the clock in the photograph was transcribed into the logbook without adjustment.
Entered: 11:13
